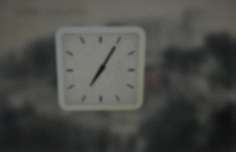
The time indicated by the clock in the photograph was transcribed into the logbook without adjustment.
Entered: 7:05
